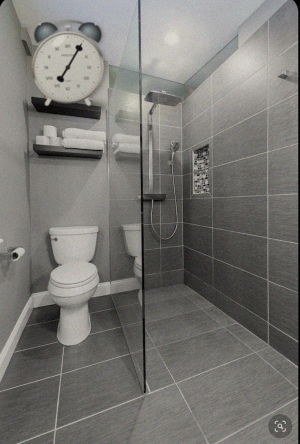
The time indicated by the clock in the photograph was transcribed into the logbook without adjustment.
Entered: 7:05
